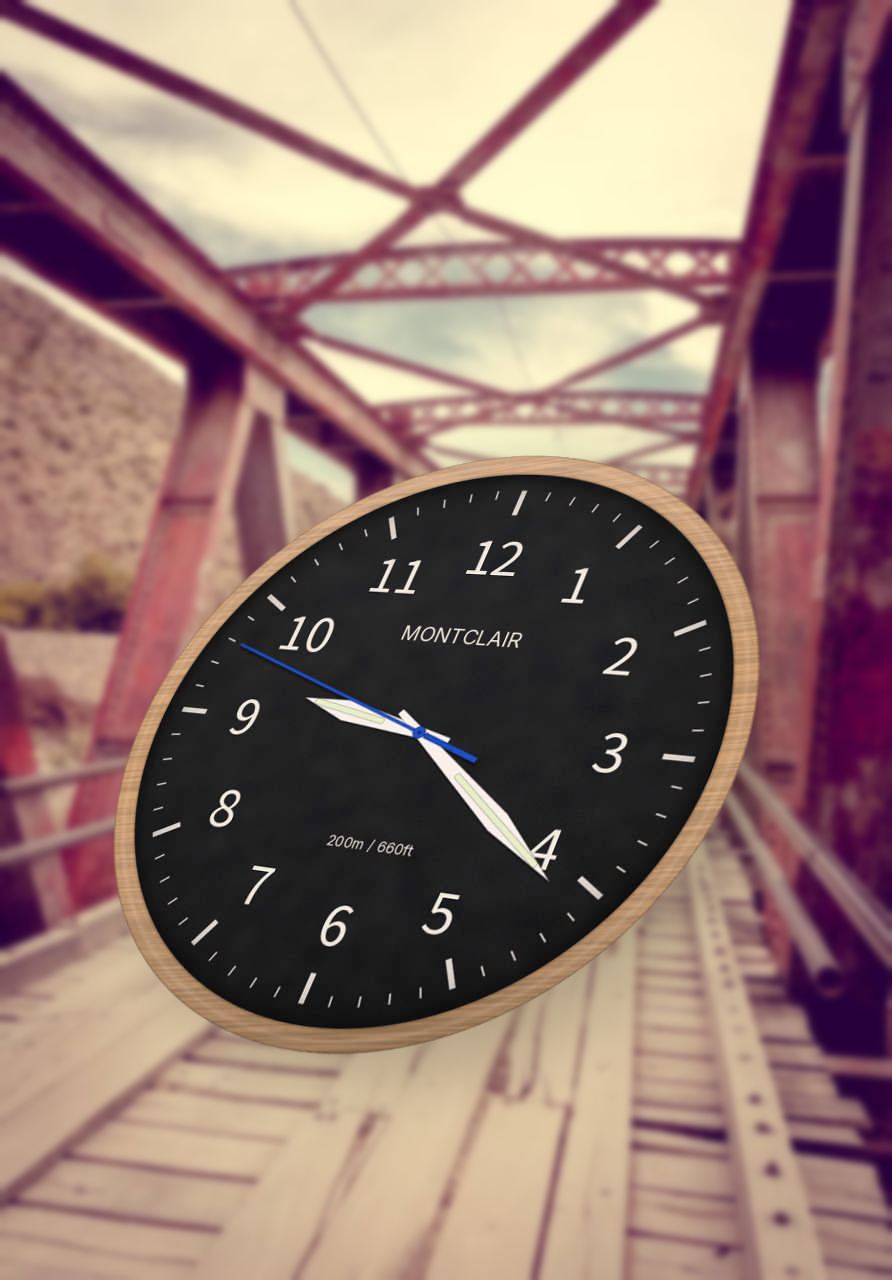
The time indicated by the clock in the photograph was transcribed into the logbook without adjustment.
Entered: 9:20:48
